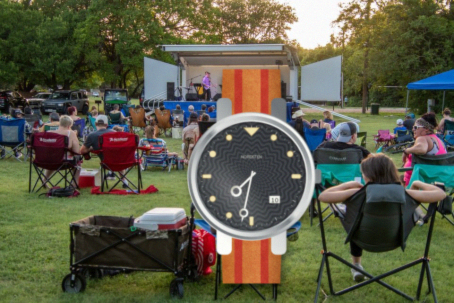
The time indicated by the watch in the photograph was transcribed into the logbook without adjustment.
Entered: 7:32
